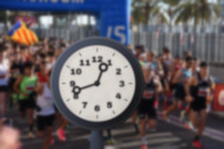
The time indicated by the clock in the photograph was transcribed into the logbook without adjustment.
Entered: 12:42
